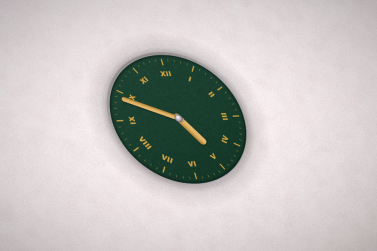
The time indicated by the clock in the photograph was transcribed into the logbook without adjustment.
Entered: 4:49
